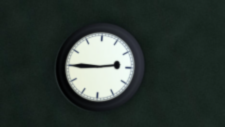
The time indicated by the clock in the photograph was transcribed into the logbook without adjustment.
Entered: 2:45
